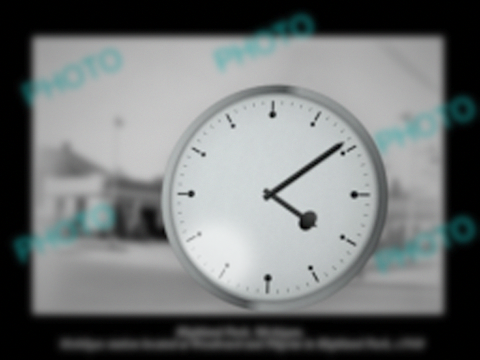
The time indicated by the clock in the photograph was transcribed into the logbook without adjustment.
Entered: 4:09
